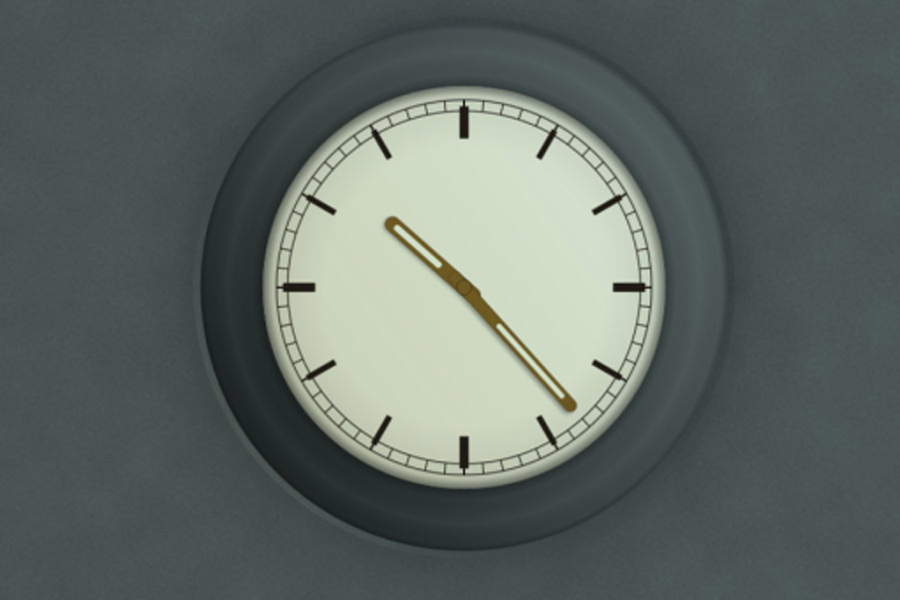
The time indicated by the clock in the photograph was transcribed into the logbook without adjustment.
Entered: 10:23
